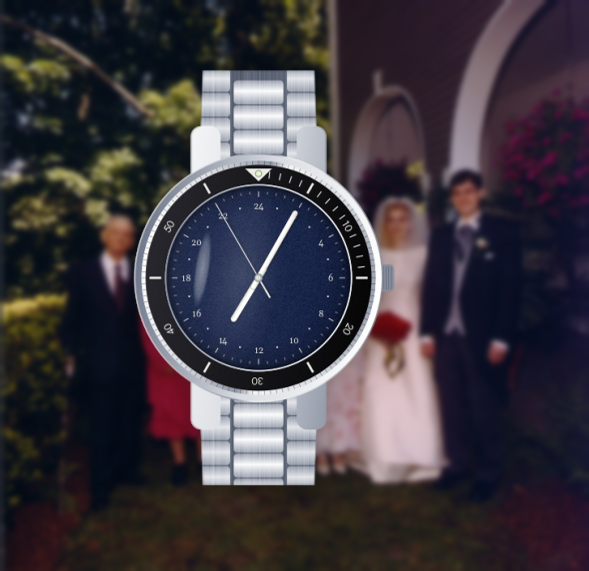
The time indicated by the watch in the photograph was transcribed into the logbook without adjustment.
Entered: 14:04:55
